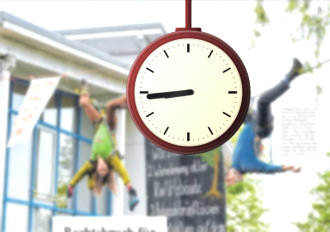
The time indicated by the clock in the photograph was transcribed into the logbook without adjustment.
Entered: 8:44
